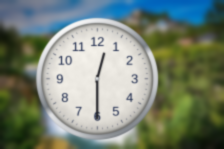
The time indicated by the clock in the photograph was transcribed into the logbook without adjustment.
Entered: 12:30
